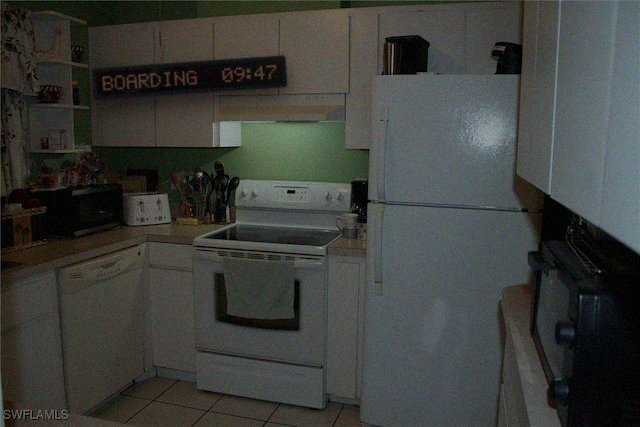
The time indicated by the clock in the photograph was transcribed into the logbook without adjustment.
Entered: 9:47
